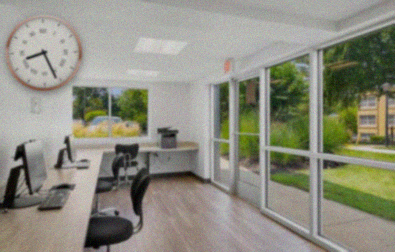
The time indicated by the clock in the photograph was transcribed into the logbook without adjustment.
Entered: 8:26
